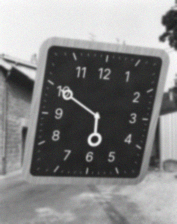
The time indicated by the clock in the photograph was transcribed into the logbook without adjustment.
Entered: 5:50
